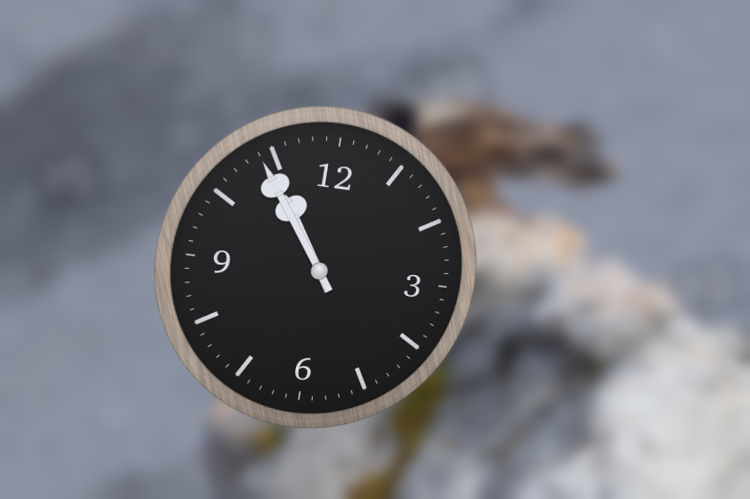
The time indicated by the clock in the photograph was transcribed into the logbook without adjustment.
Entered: 10:54
